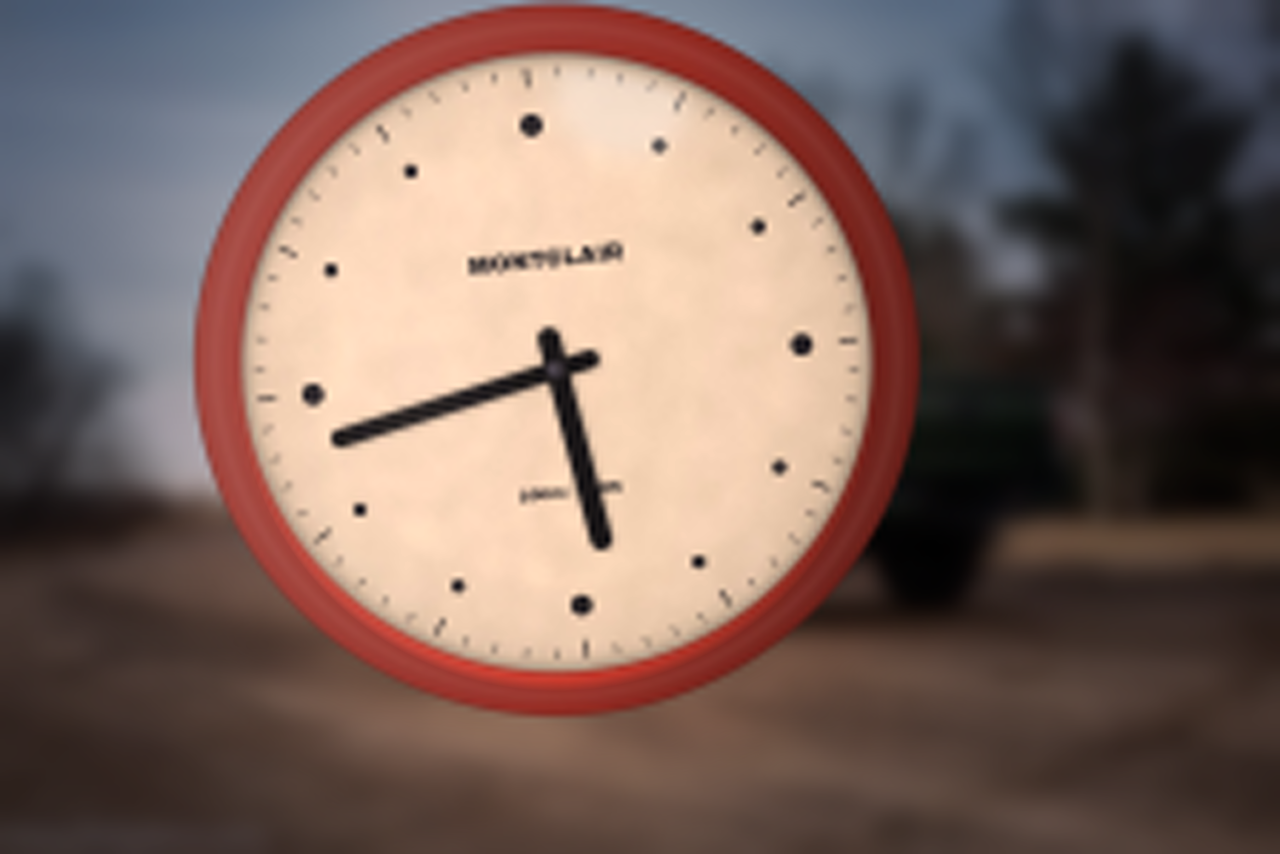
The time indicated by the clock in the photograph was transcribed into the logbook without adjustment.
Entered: 5:43
